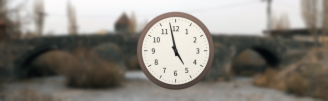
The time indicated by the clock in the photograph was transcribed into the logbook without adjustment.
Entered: 4:58
